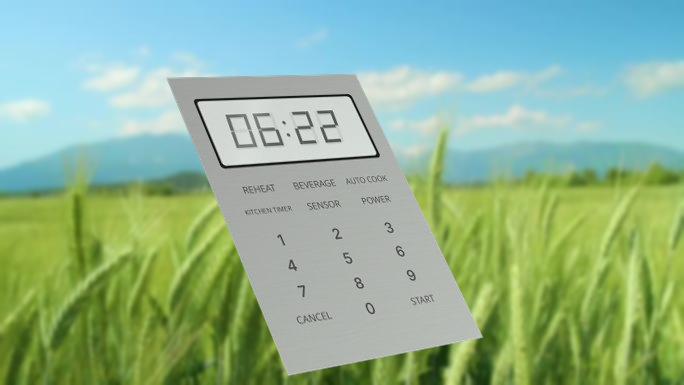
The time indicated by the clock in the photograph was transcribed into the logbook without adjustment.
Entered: 6:22
